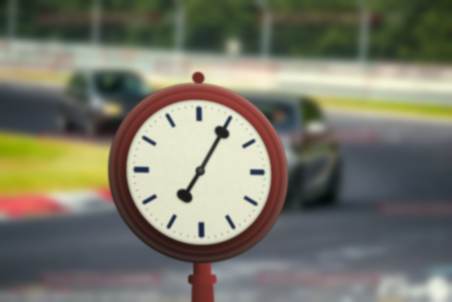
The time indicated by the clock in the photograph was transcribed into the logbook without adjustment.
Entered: 7:05
